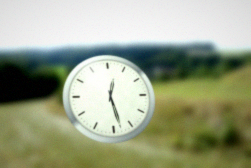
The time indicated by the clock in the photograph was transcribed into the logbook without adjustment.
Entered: 12:28
